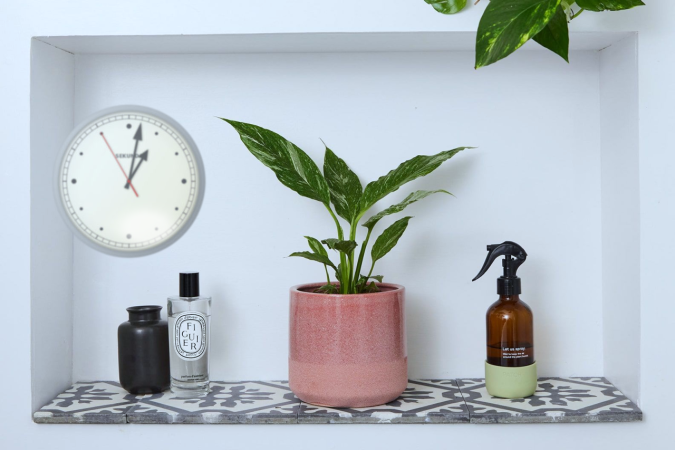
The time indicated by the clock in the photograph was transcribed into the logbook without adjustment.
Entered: 1:01:55
